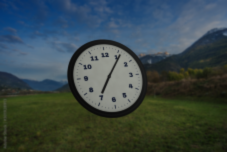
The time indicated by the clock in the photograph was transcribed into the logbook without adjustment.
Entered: 7:06
